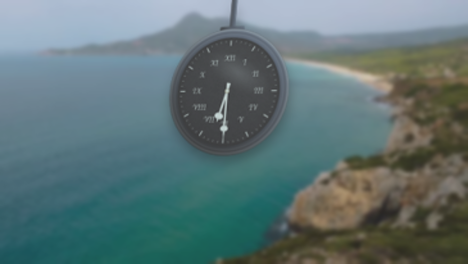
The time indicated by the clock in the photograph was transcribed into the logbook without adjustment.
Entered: 6:30
